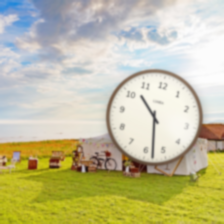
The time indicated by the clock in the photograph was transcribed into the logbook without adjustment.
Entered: 10:28
